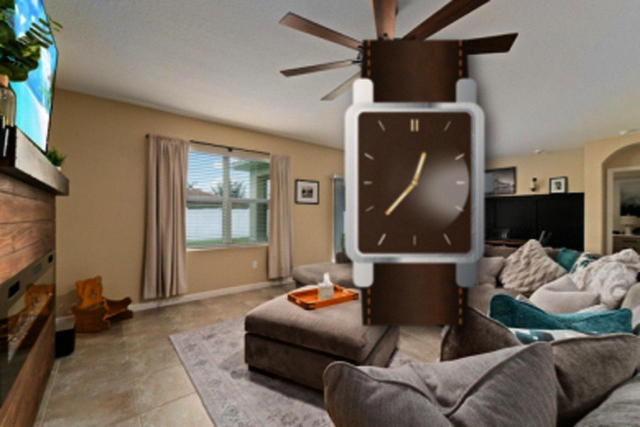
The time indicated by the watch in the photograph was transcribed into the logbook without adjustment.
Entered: 12:37
